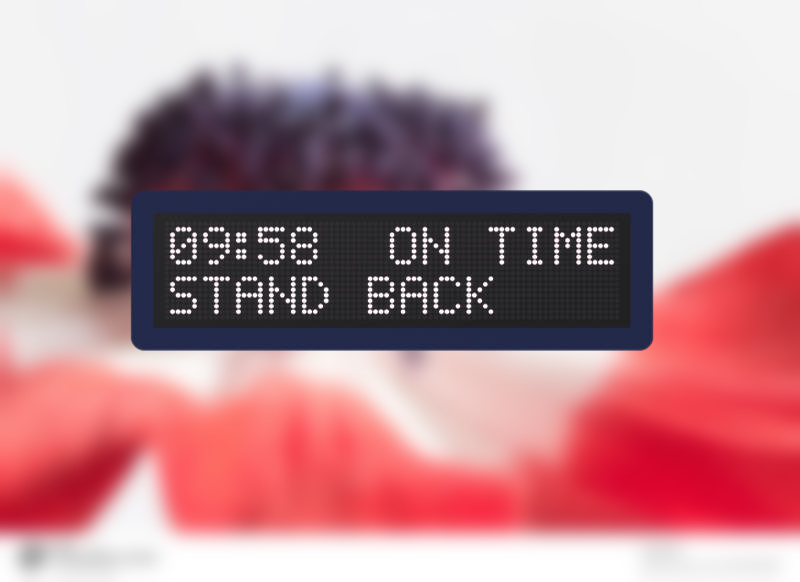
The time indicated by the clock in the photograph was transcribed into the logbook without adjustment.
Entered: 9:58
